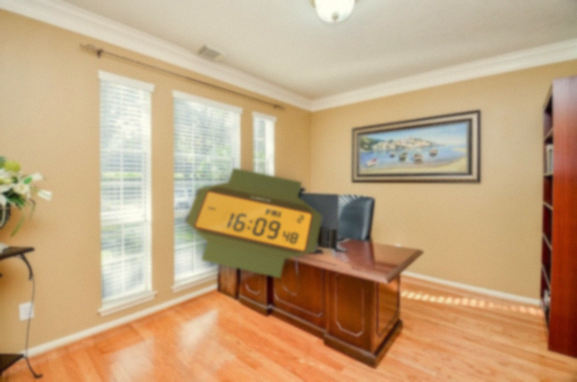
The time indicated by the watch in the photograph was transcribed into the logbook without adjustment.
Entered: 16:09
